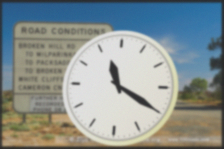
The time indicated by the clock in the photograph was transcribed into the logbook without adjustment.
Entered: 11:20
